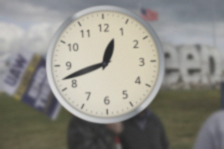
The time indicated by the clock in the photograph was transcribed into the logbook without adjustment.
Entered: 12:42
